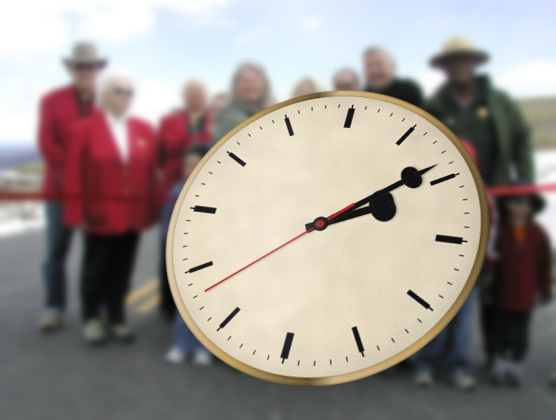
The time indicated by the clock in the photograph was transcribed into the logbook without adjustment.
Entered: 2:08:38
